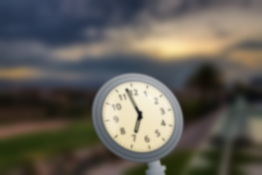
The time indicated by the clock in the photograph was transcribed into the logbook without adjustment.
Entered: 6:58
